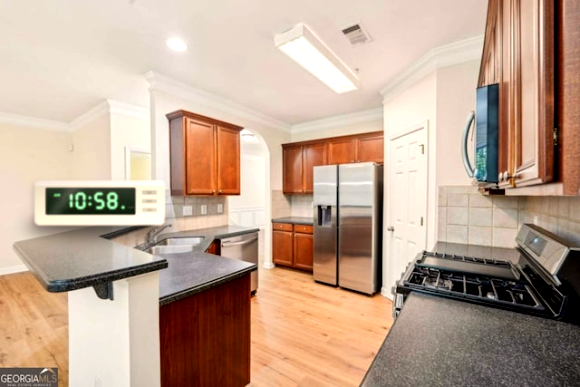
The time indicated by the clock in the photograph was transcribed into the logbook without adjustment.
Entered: 10:58
